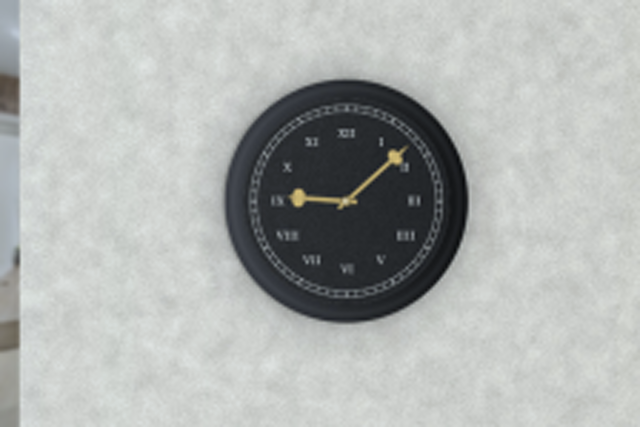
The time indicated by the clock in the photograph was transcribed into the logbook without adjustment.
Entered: 9:08
